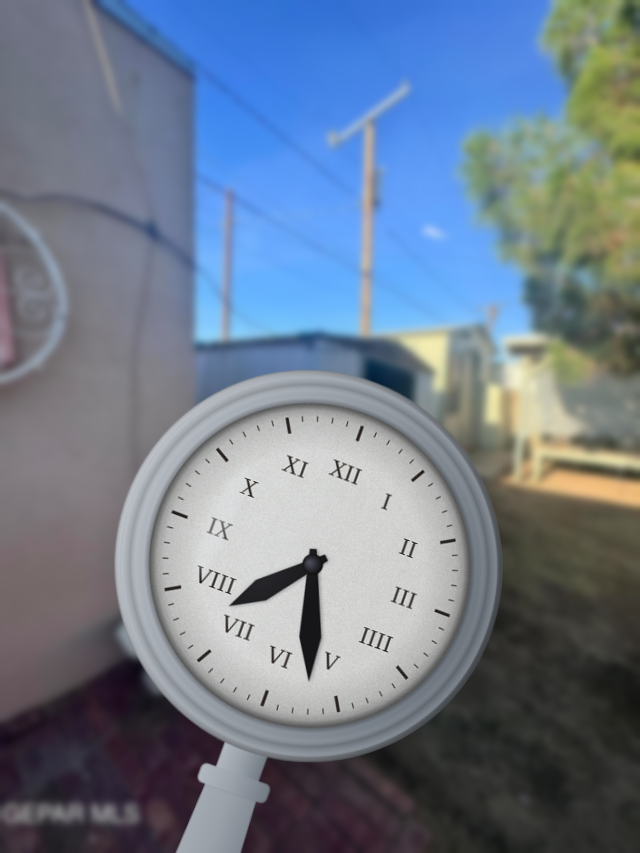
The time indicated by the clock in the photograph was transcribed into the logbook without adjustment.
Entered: 7:27
